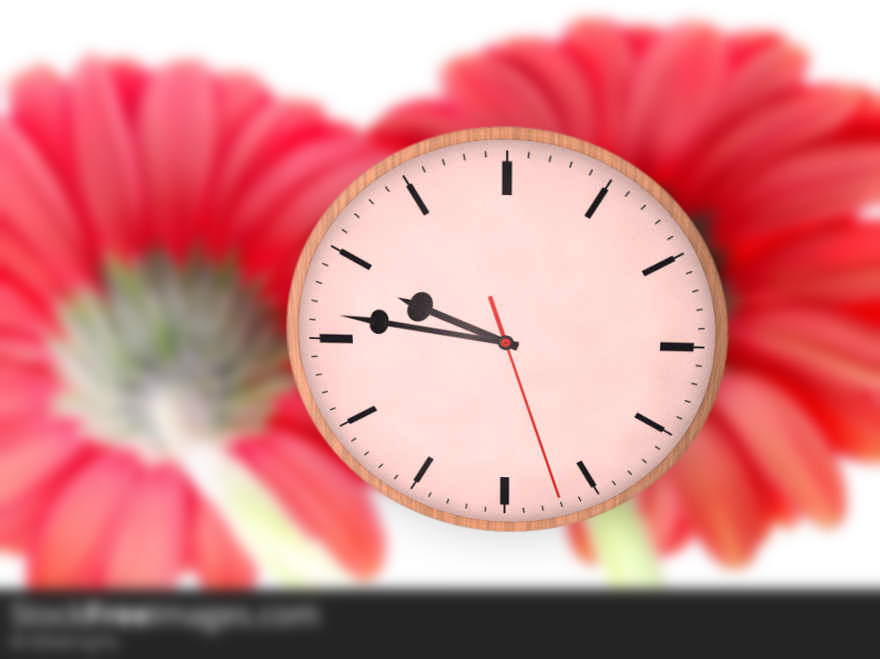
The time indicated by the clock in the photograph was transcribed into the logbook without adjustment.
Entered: 9:46:27
